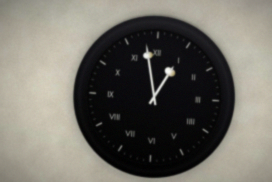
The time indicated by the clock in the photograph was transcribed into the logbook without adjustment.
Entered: 12:58
